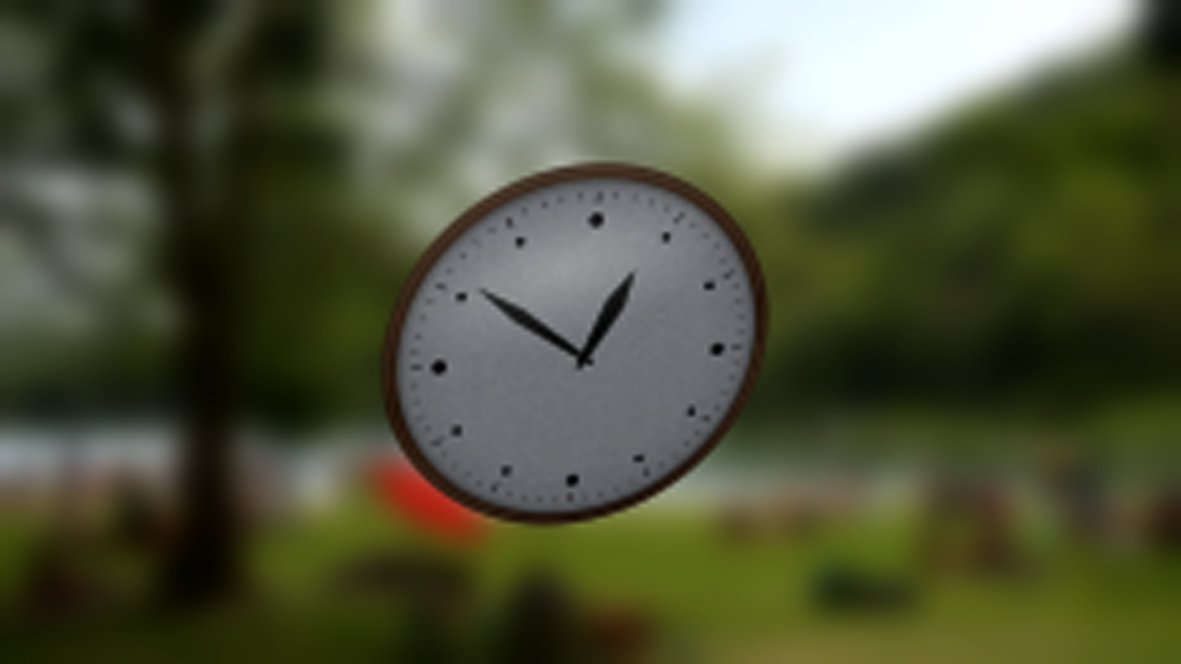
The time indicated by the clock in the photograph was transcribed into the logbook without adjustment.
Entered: 12:51
